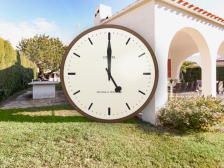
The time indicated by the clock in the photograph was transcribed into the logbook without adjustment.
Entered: 5:00
